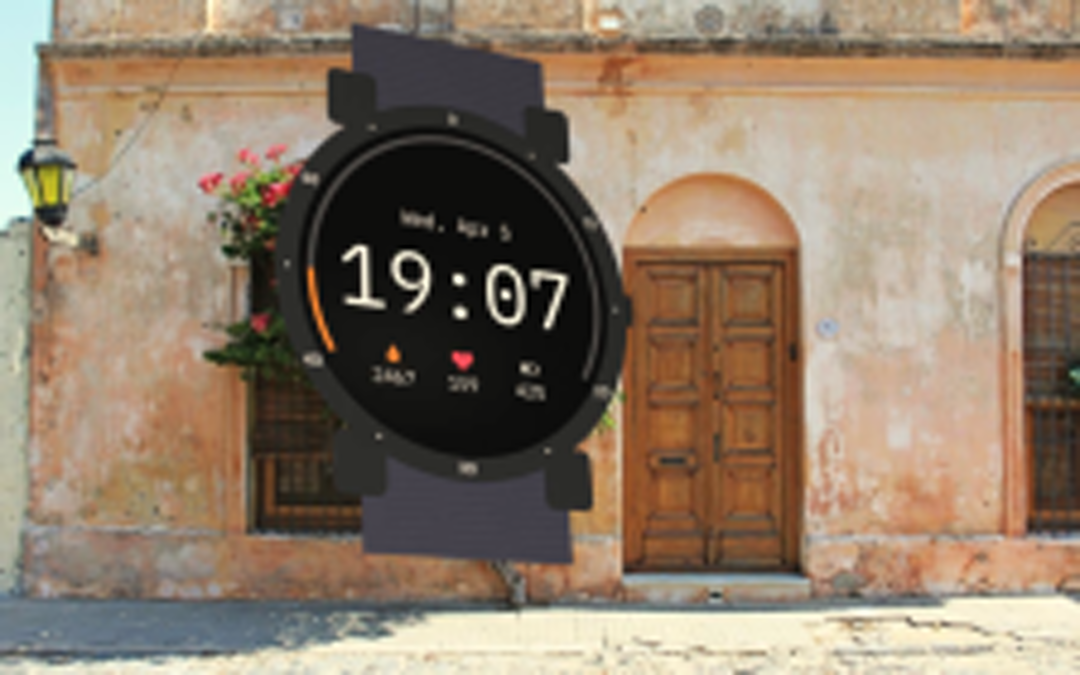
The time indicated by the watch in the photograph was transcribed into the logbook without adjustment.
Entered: 19:07
